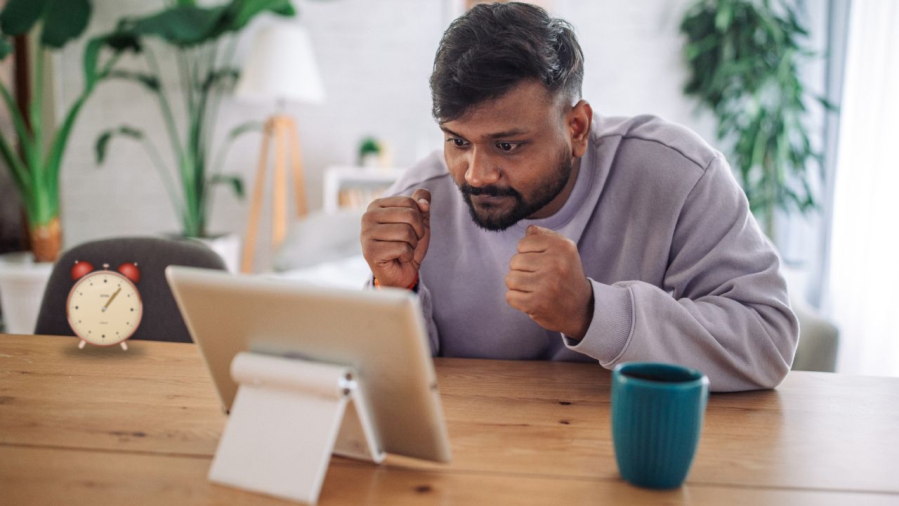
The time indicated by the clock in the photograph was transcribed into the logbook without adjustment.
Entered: 1:06
